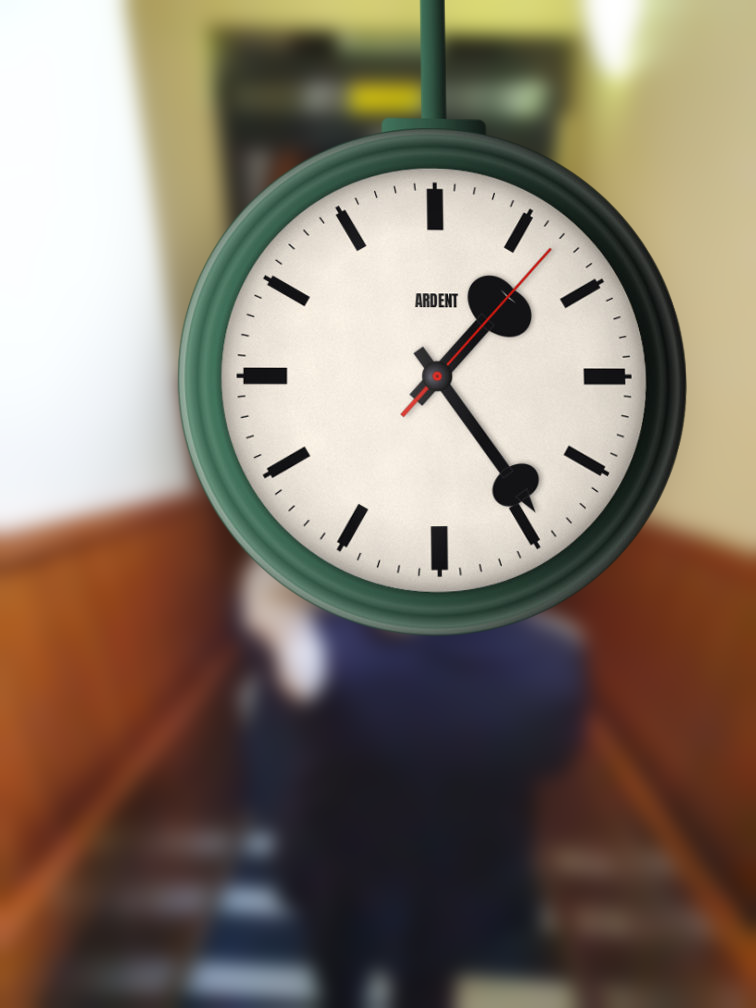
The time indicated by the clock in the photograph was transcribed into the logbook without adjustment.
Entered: 1:24:07
